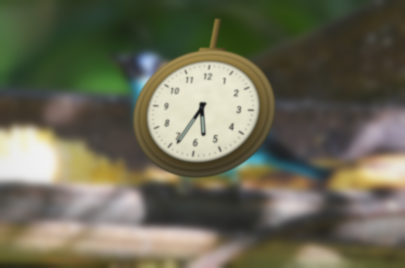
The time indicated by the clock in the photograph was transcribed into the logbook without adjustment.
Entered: 5:34
